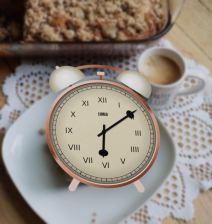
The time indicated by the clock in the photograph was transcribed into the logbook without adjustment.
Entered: 6:09
